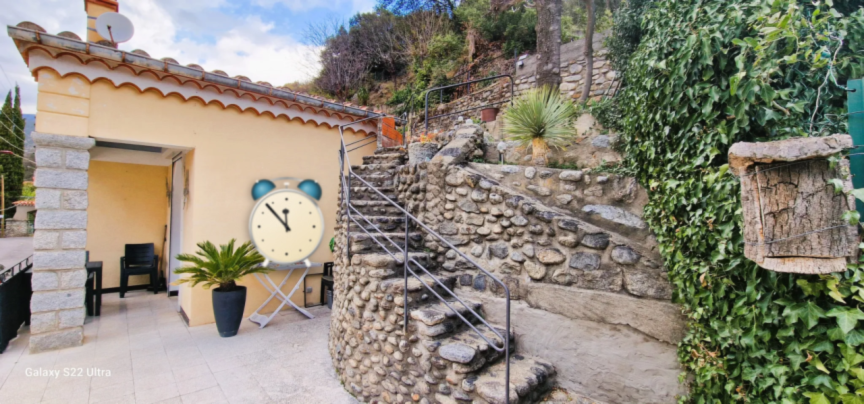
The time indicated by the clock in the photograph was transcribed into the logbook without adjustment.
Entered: 11:53
